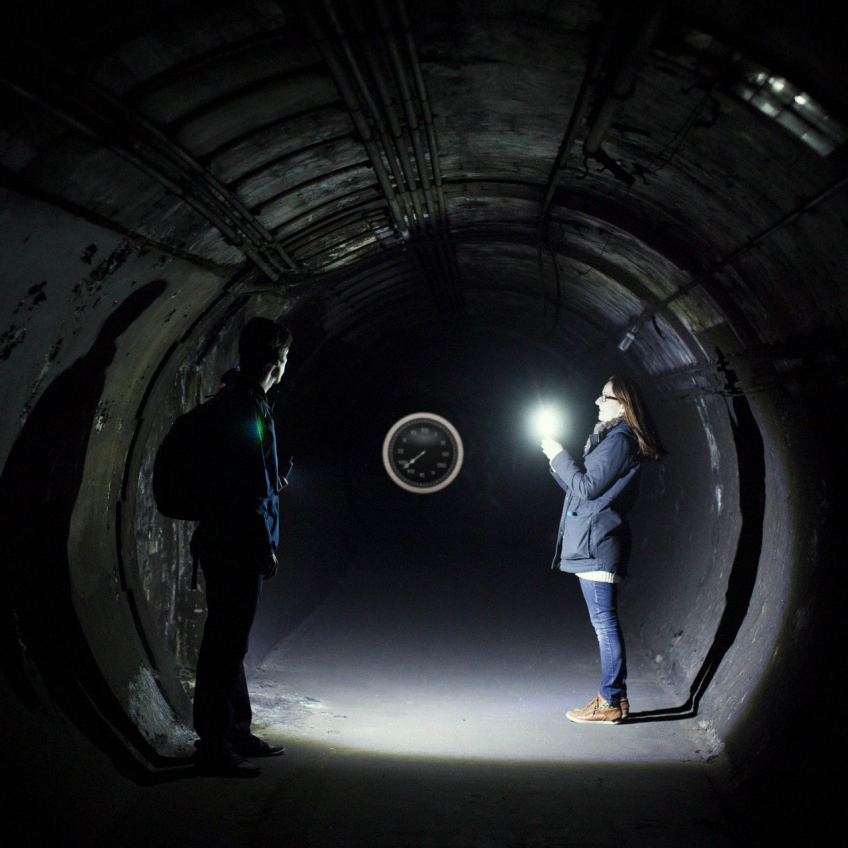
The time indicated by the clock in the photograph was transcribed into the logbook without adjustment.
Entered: 7:38
